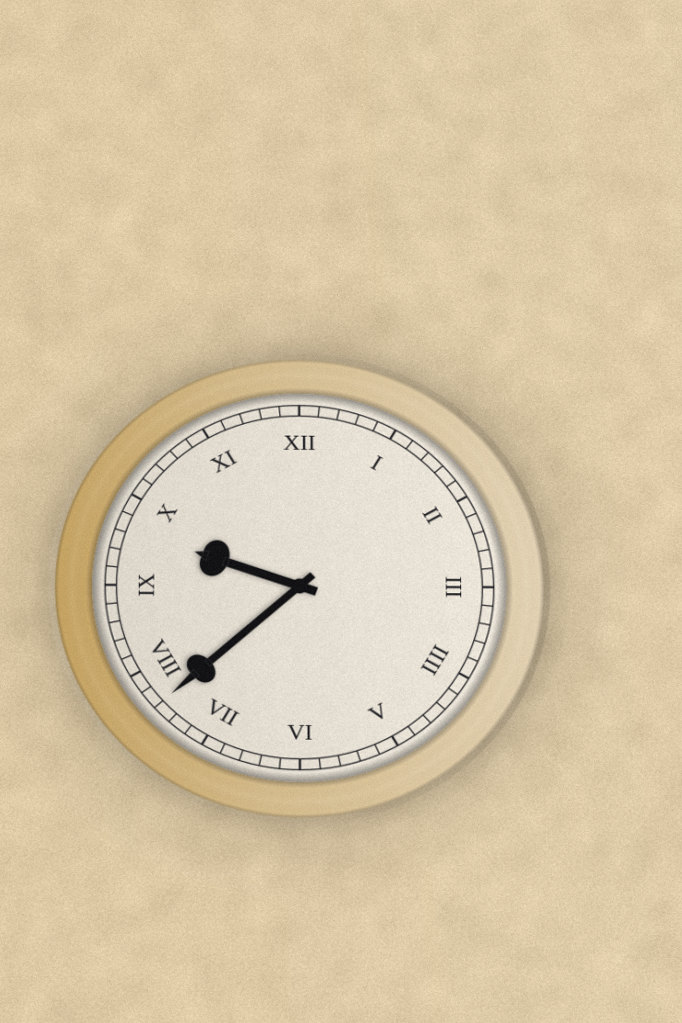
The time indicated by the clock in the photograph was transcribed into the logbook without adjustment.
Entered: 9:38
